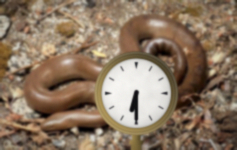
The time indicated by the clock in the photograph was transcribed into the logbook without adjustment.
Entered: 6:30
